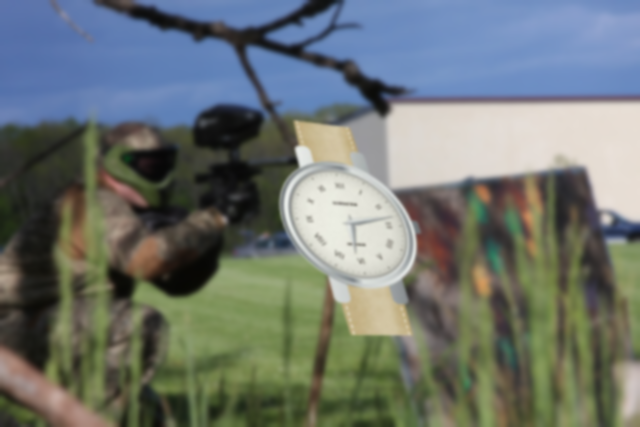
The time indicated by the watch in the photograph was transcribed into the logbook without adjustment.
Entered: 6:13
